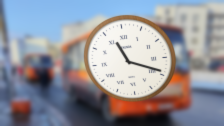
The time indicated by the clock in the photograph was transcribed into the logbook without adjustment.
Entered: 11:19
